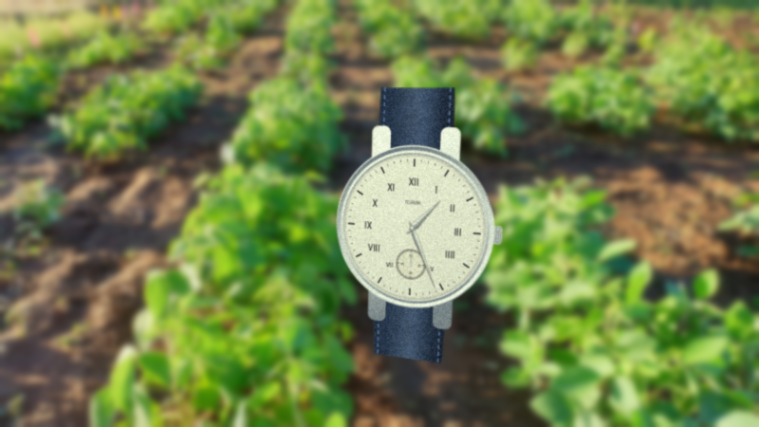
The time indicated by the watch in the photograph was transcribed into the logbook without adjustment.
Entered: 1:26
